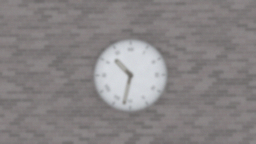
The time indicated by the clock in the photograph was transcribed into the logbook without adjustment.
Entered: 10:32
